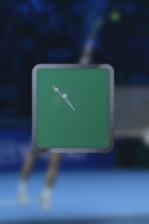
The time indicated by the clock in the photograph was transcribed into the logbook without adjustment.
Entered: 10:53
